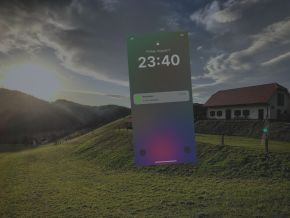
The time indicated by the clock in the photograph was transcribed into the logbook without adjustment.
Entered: 23:40
